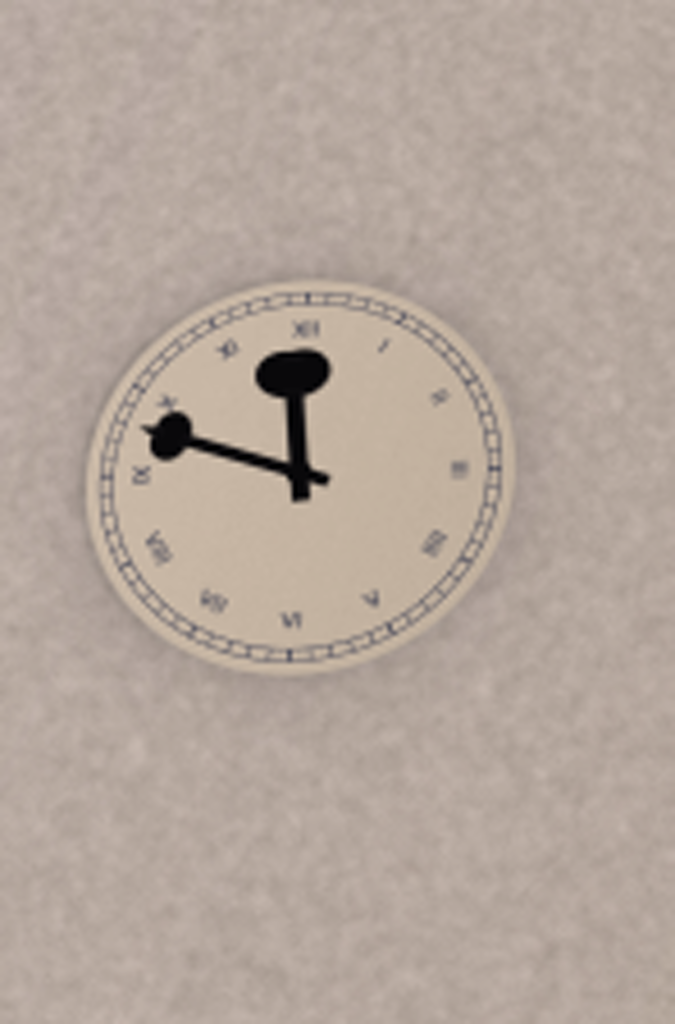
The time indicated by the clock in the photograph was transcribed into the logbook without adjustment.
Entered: 11:48
